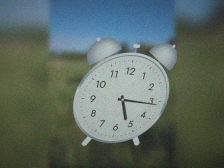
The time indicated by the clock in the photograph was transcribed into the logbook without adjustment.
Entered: 5:16
